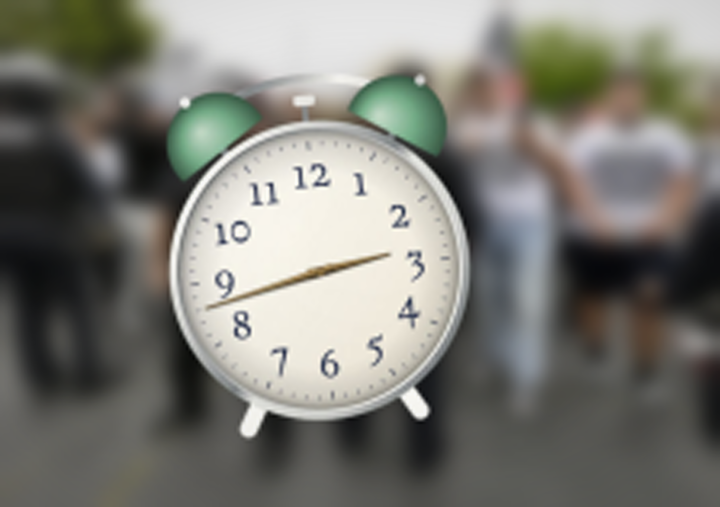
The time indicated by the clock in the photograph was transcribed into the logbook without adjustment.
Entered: 2:43
